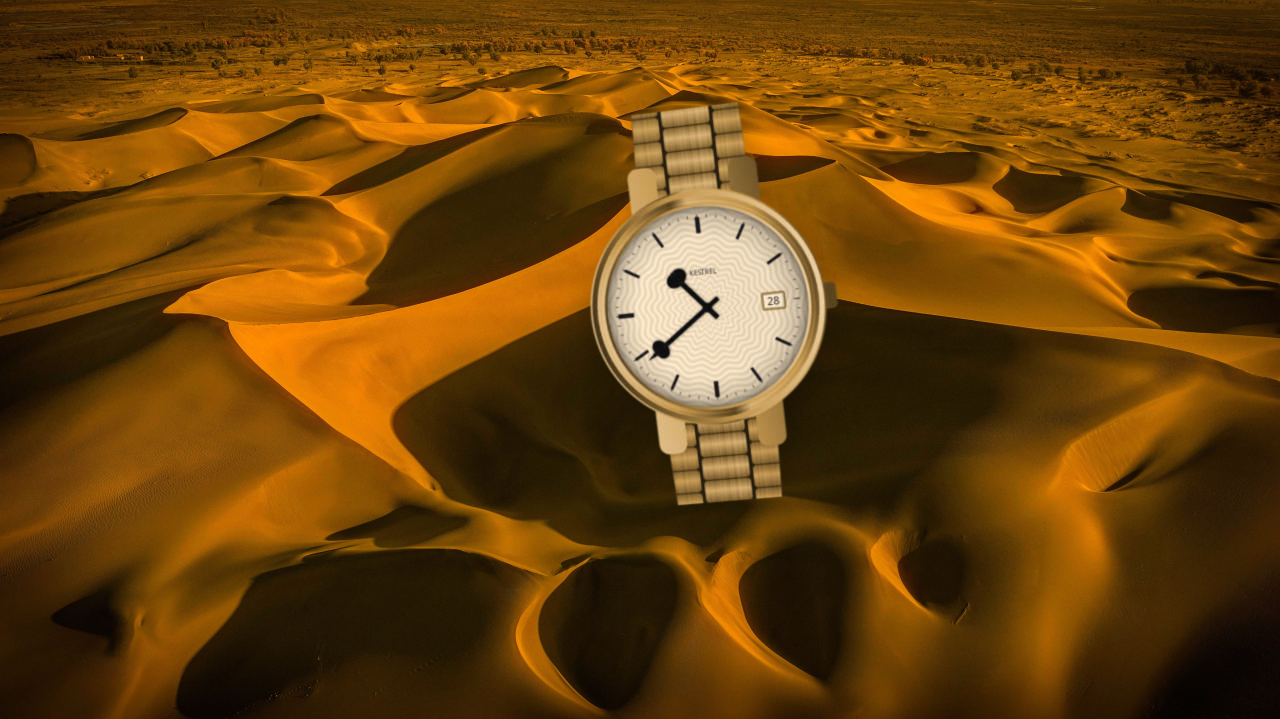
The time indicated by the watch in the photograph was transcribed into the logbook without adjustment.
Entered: 10:39
